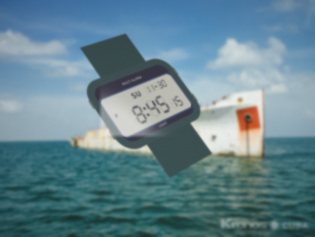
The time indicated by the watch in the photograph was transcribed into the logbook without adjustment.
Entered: 8:45:15
